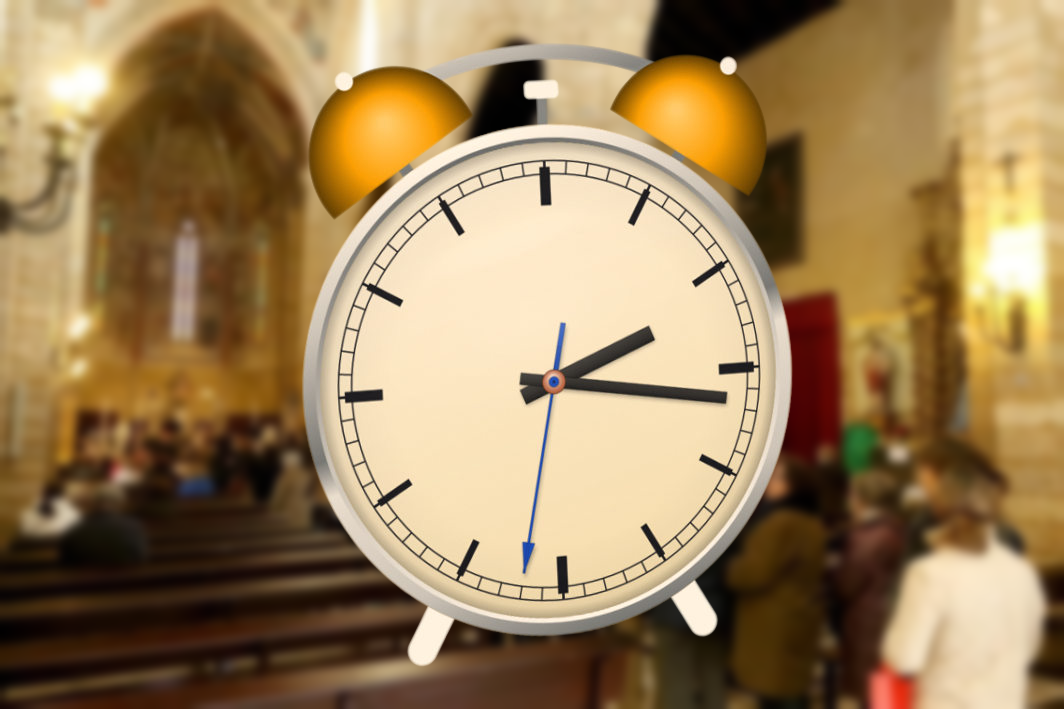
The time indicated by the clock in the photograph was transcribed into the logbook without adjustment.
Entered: 2:16:32
